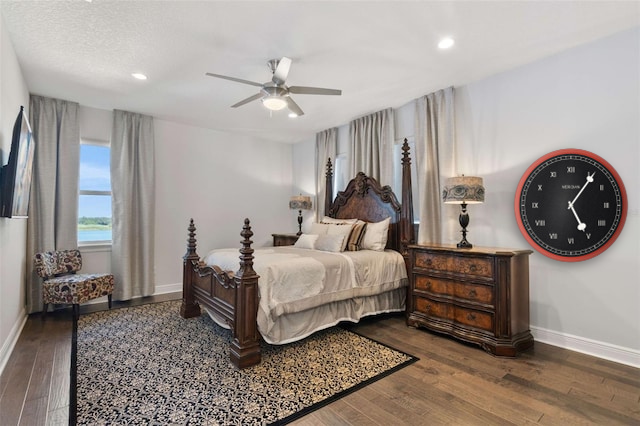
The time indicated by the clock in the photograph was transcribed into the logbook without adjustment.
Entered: 5:06
